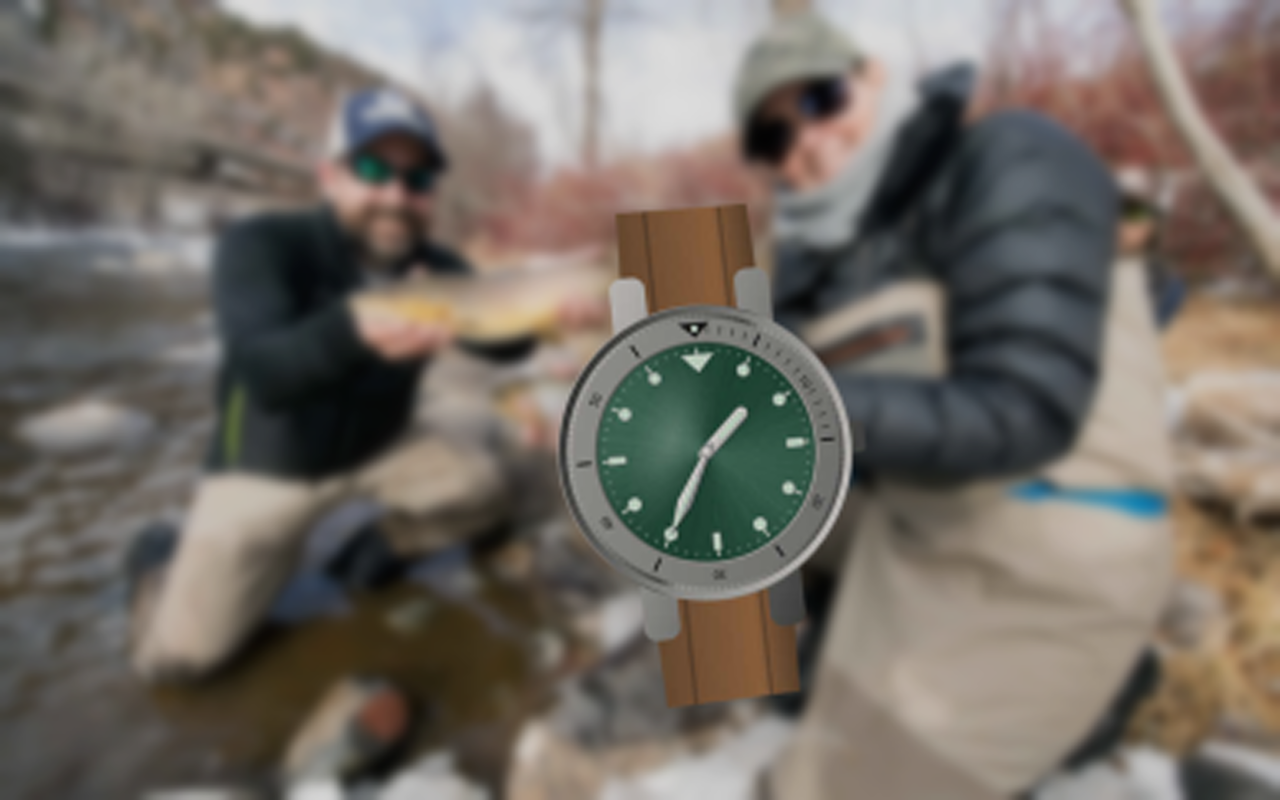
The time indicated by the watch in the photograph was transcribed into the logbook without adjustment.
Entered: 1:35
